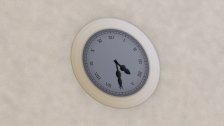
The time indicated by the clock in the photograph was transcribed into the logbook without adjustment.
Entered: 4:30
